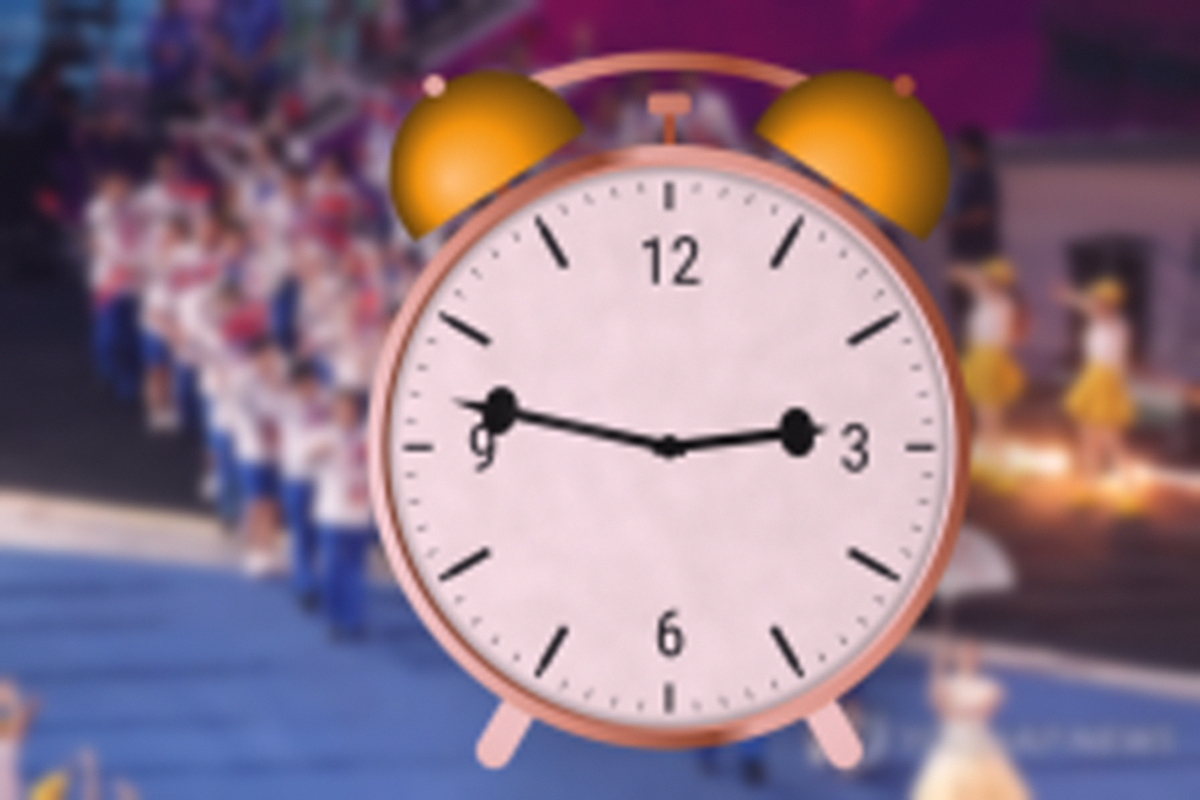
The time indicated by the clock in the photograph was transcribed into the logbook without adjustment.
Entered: 2:47
